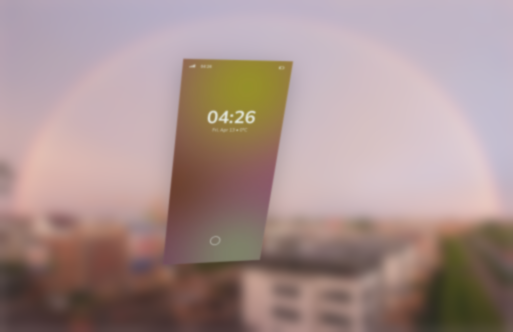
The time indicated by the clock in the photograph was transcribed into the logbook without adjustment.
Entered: 4:26
